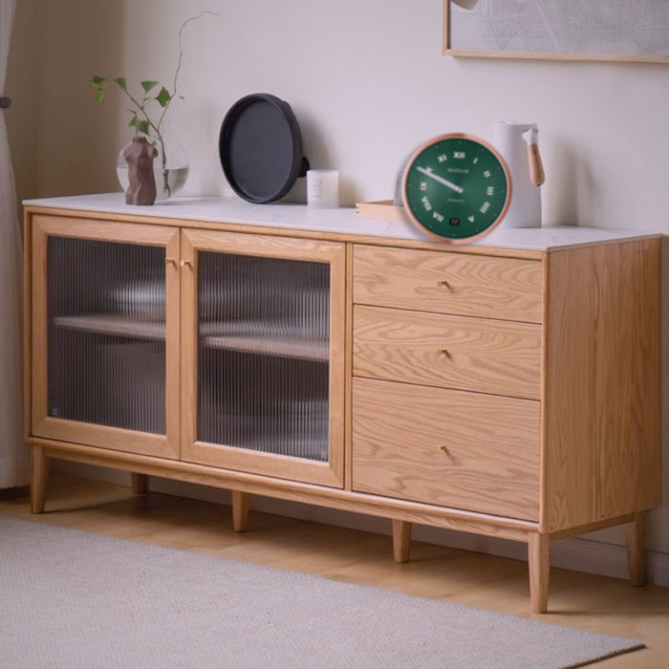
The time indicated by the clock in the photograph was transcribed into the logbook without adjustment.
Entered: 9:49
